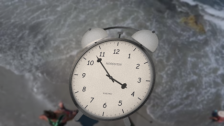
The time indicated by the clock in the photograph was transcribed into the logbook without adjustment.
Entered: 3:53
